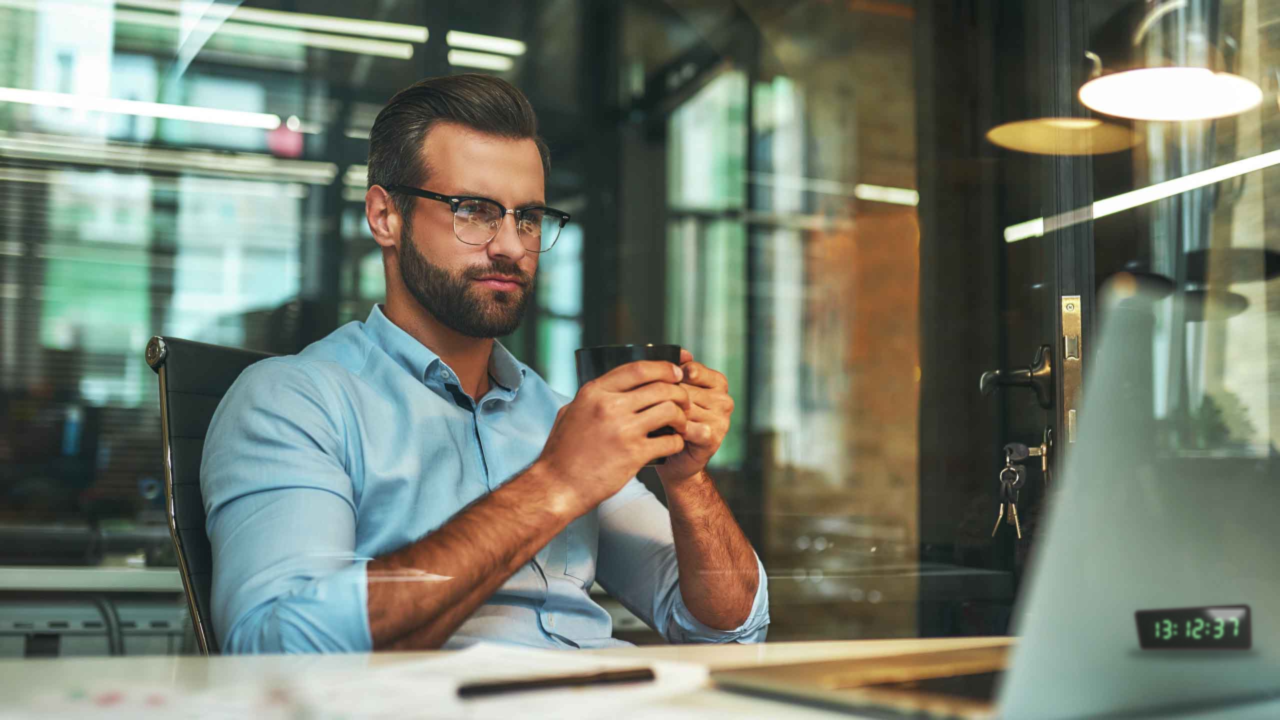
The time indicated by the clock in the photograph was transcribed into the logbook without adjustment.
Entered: 13:12:37
